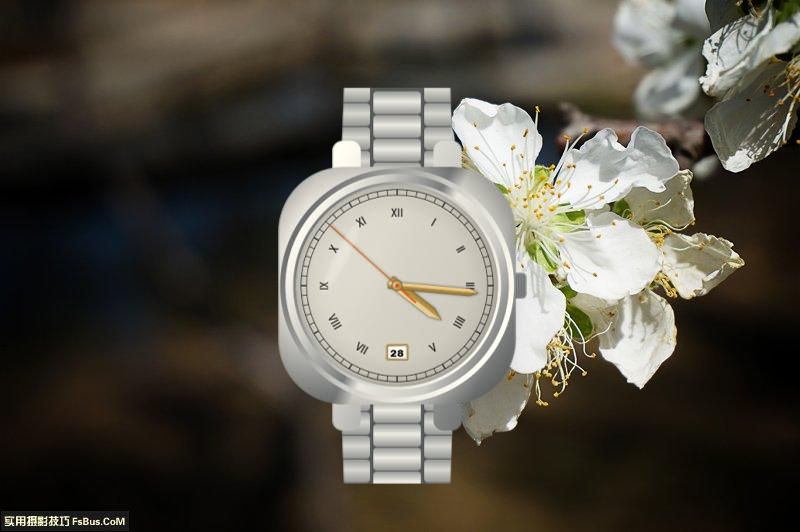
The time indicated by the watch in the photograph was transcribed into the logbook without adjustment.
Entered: 4:15:52
